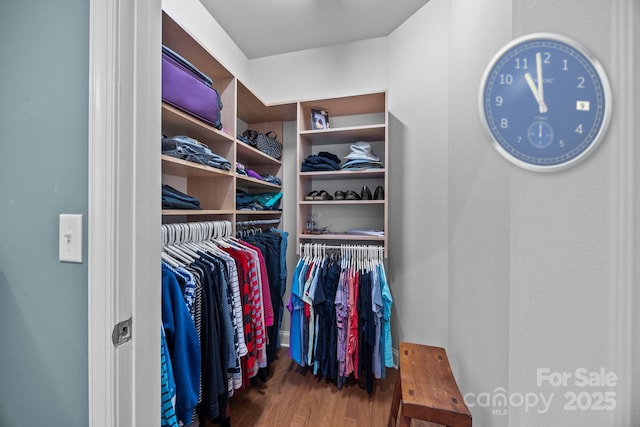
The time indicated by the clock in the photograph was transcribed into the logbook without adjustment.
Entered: 10:59
